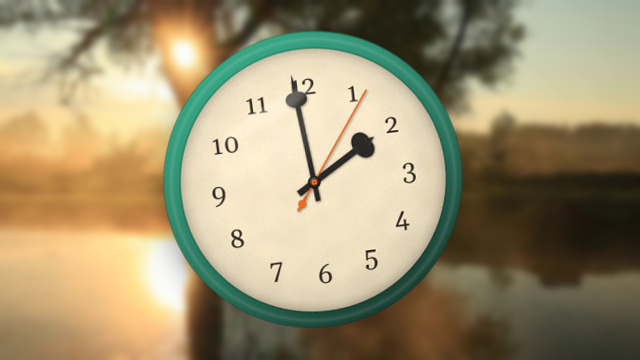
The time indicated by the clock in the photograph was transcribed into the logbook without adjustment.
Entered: 1:59:06
